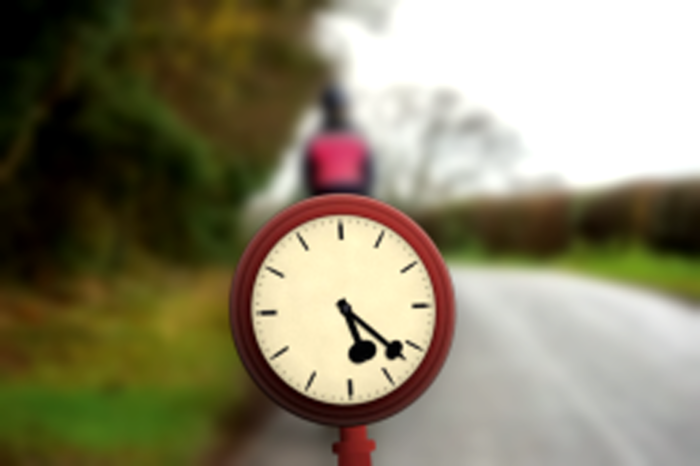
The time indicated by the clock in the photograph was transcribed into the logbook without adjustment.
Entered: 5:22
